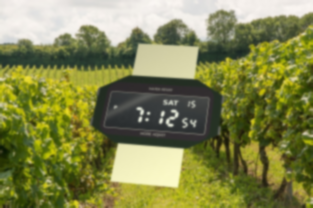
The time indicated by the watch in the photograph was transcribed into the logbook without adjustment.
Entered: 7:12
